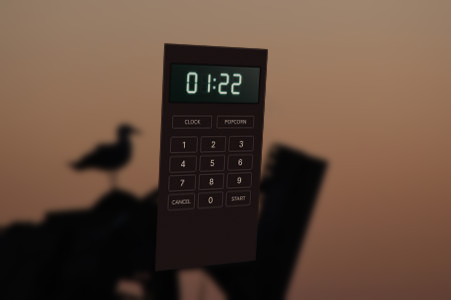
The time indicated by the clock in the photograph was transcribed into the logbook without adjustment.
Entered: 1:22
